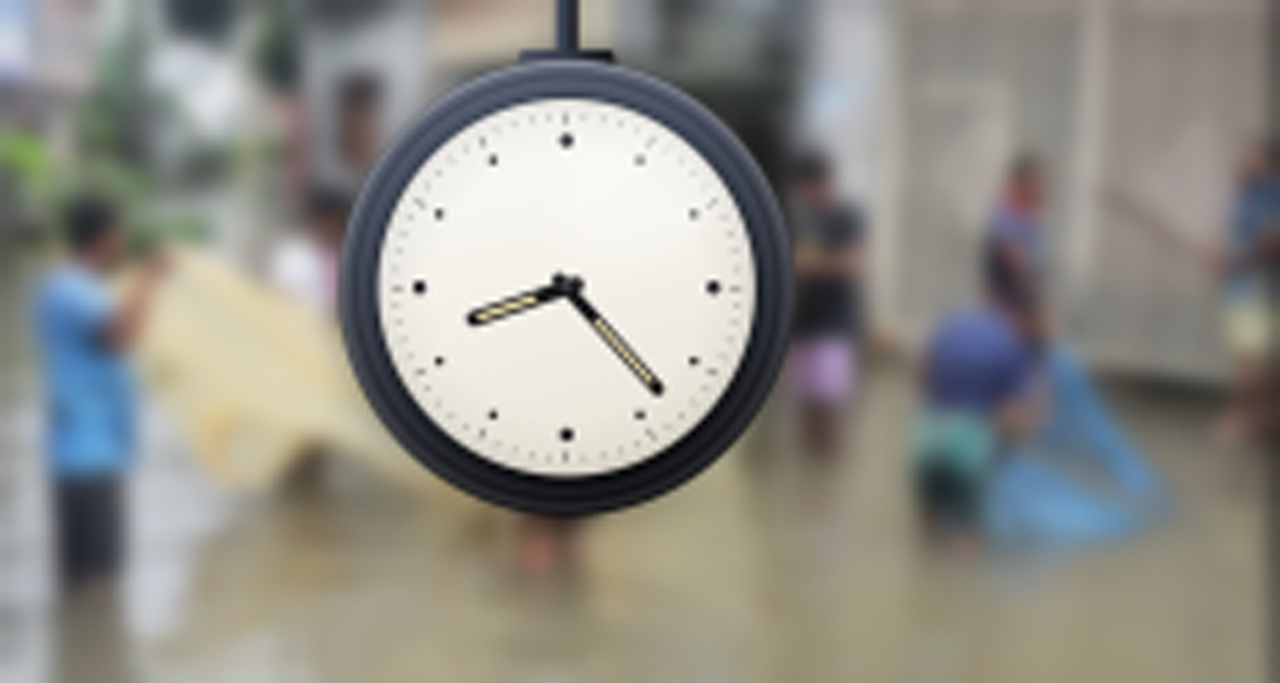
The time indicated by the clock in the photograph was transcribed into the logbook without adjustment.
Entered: 8:23
